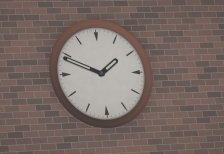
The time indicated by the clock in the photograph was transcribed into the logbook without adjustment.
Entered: 1:49
